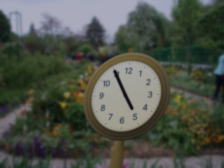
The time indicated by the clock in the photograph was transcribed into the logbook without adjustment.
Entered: 4:55
